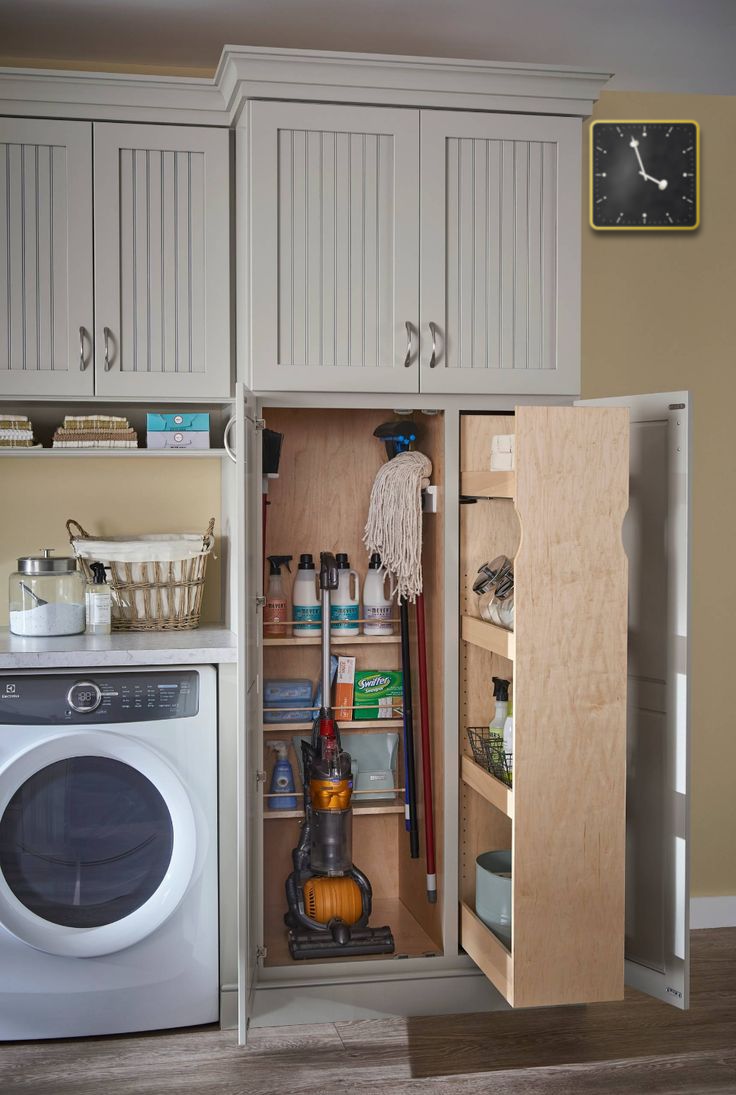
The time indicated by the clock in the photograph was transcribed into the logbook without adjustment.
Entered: 3:57
